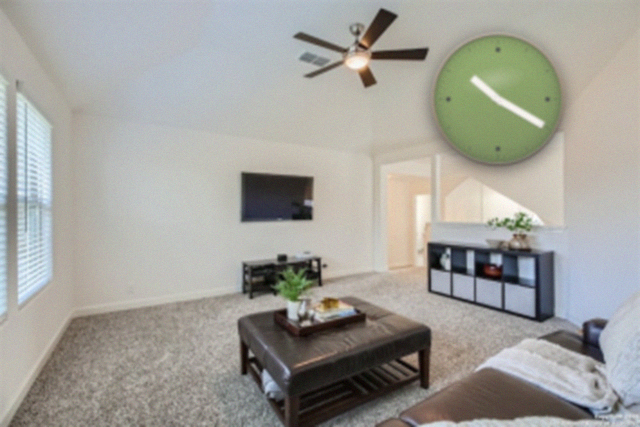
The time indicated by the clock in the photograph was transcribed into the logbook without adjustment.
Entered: 10:20
